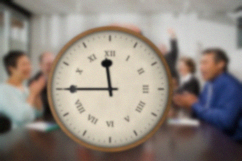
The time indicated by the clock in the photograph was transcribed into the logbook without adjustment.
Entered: 11:45
